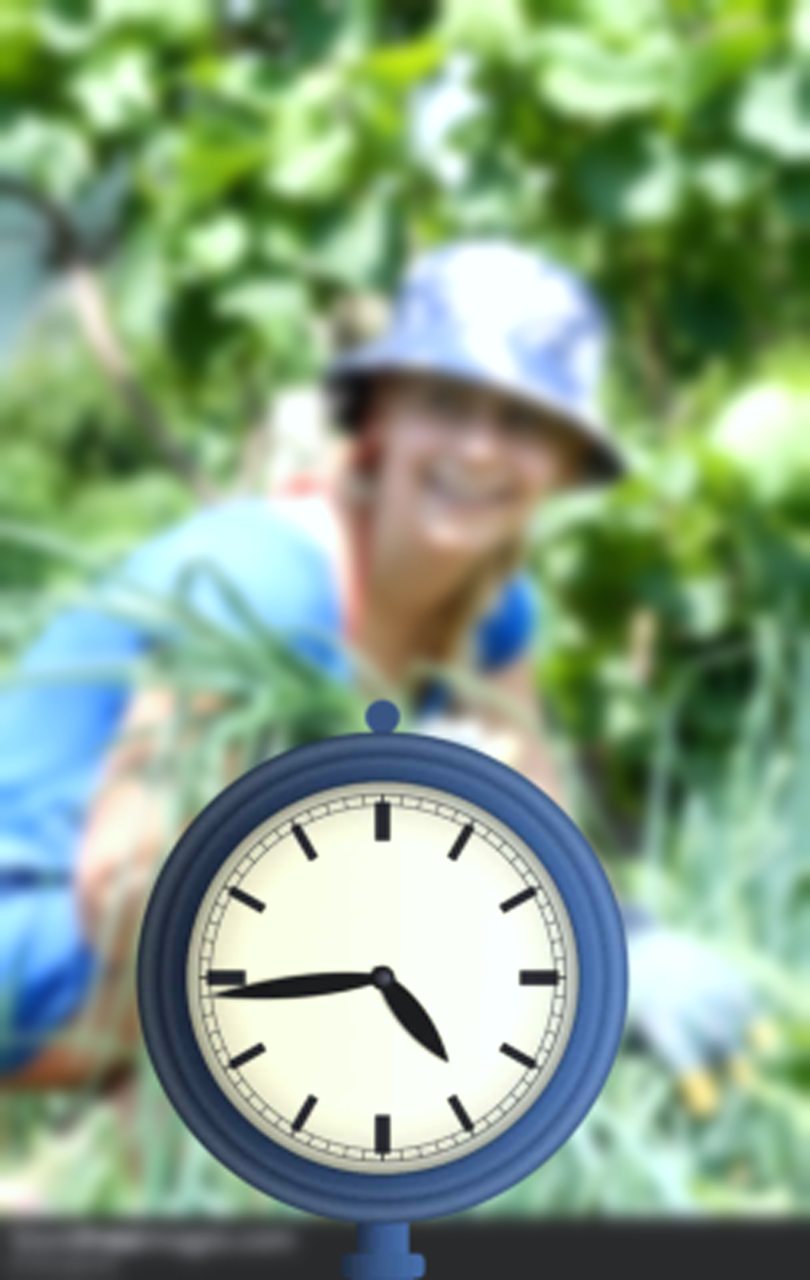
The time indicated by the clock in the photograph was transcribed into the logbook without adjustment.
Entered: 4:44
